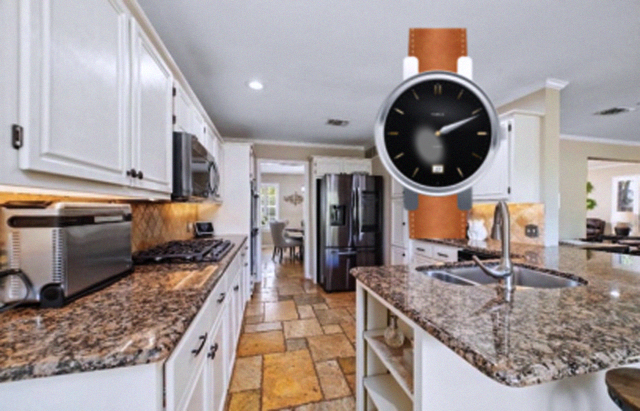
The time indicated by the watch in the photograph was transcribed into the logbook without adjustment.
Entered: 2:11
